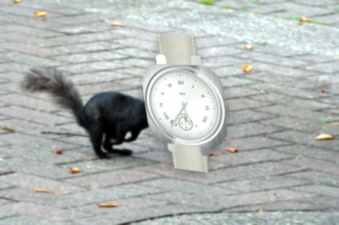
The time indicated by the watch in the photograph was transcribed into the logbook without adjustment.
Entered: 5:36
